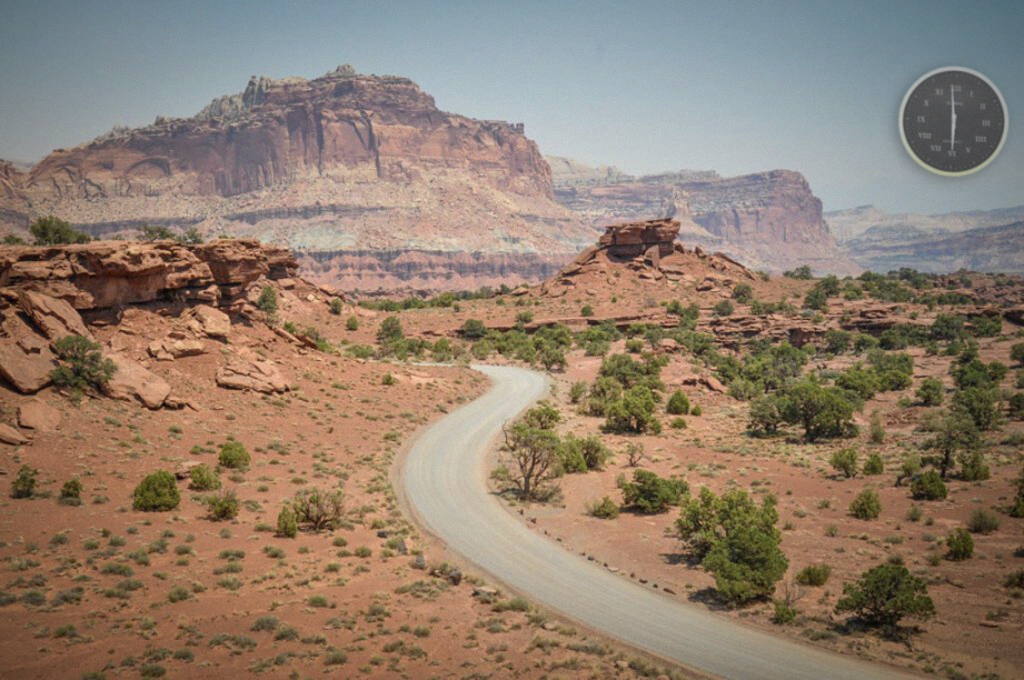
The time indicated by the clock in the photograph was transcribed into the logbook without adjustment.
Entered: 5:59
